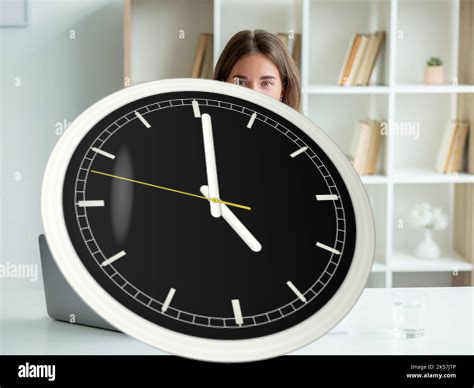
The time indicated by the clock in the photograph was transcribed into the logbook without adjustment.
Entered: 5:00:48
